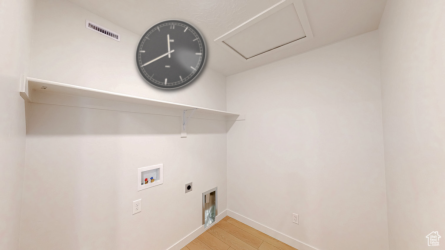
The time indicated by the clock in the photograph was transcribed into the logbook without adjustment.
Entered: 11:40
